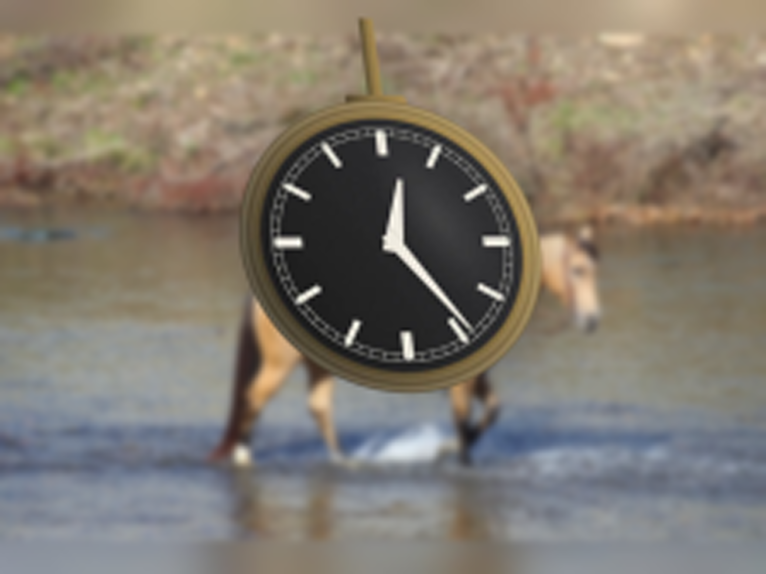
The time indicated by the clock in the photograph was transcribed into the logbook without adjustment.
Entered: 12:24
